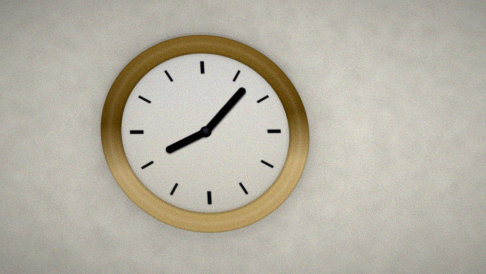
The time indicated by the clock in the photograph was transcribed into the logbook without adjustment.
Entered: 8:07
